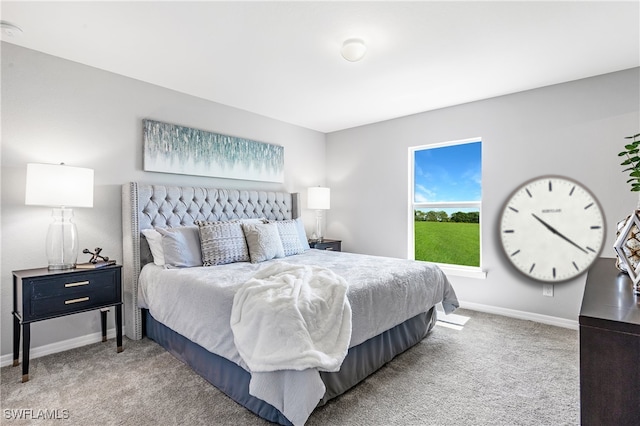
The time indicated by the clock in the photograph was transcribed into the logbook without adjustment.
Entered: 10:21
